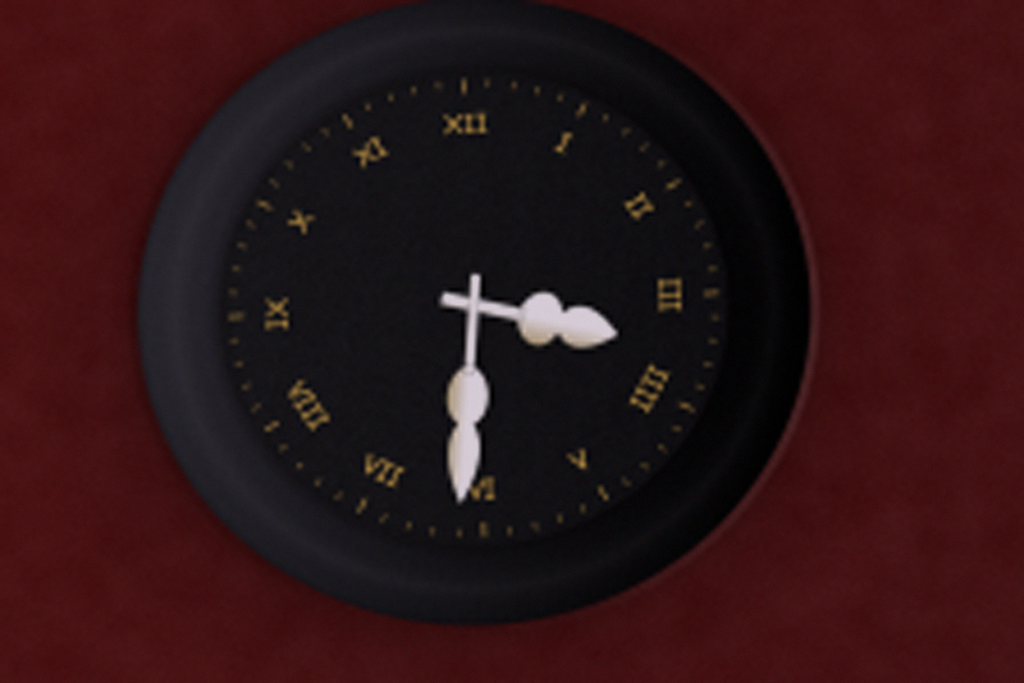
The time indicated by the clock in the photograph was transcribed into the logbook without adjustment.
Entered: 3:31
